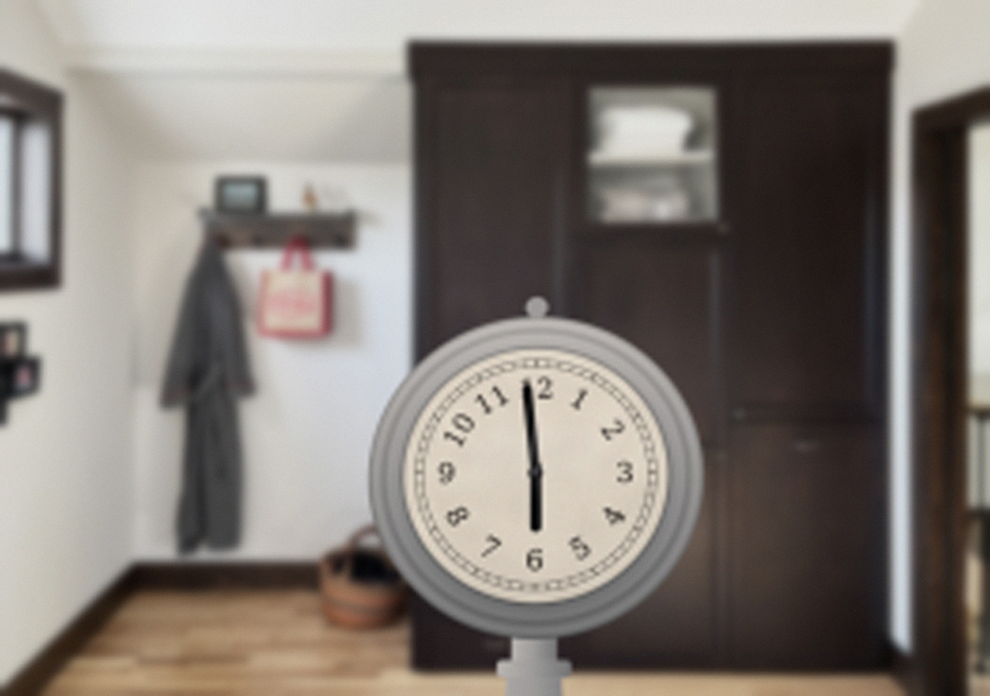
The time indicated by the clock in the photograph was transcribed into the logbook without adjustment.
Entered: 5:59
